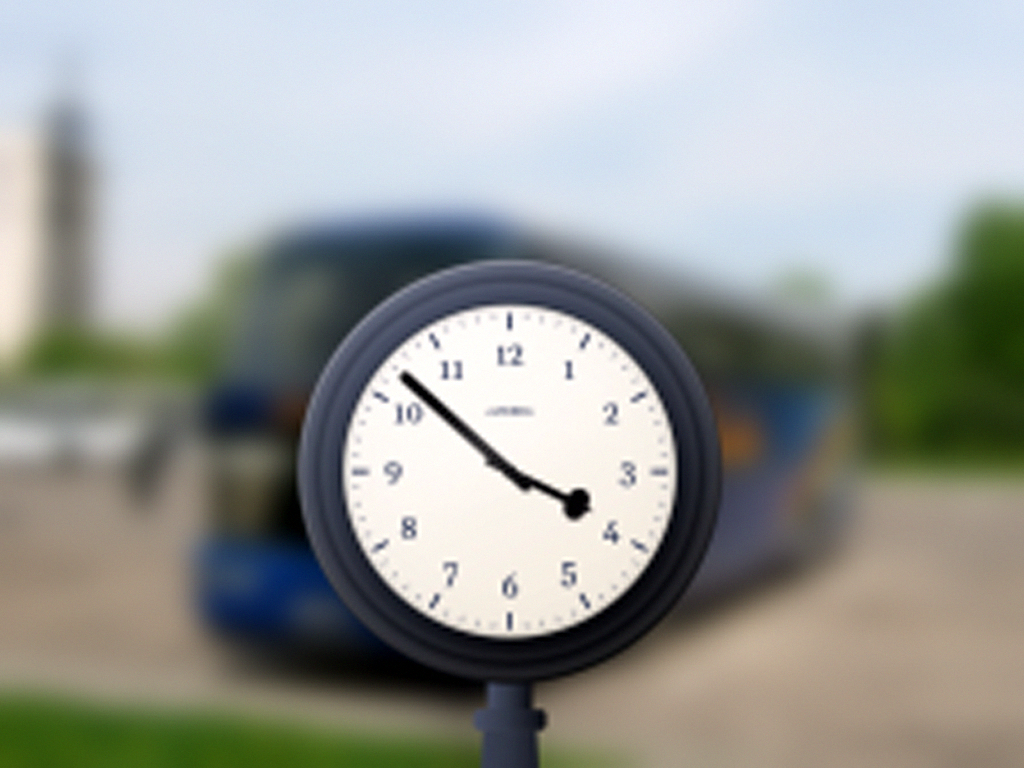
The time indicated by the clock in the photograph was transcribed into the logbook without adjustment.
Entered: 3:52
